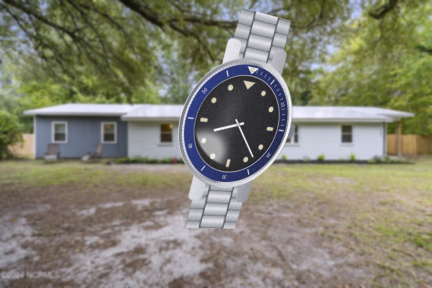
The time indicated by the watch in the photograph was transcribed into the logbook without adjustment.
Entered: 8:23
